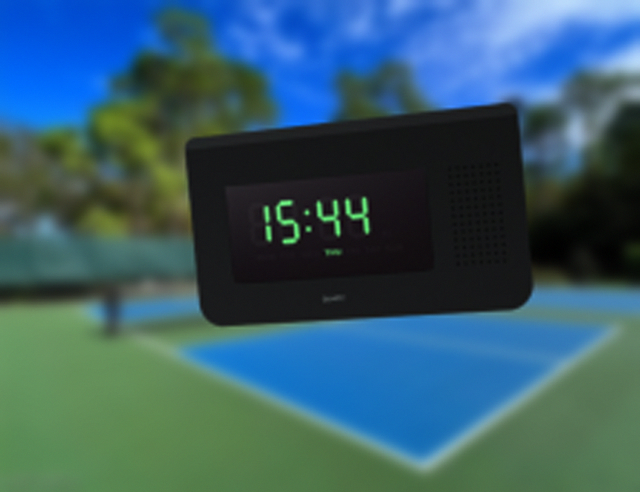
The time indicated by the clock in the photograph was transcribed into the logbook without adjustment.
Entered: 15:44
